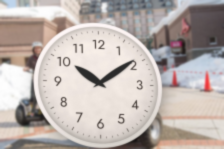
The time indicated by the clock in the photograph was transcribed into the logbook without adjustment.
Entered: 10:09
